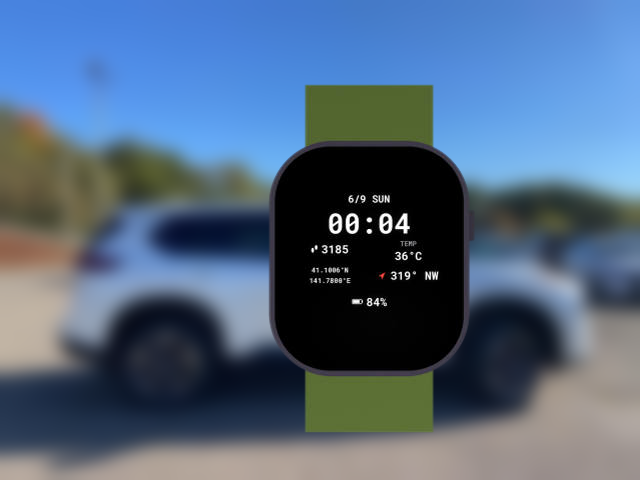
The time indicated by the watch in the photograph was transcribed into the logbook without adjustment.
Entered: 0:04
